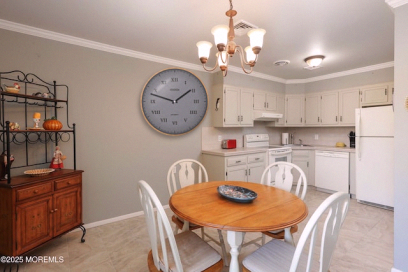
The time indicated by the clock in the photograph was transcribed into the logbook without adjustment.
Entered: 1:48
